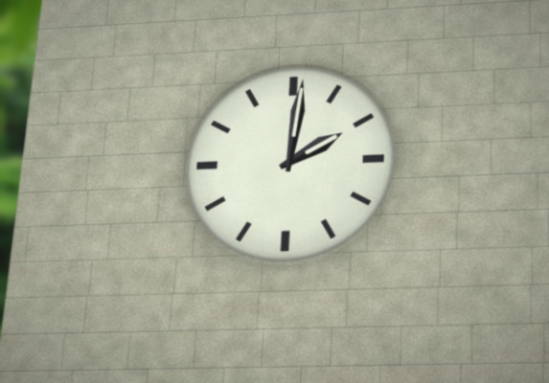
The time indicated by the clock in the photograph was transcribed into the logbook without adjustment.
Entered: 2:01
